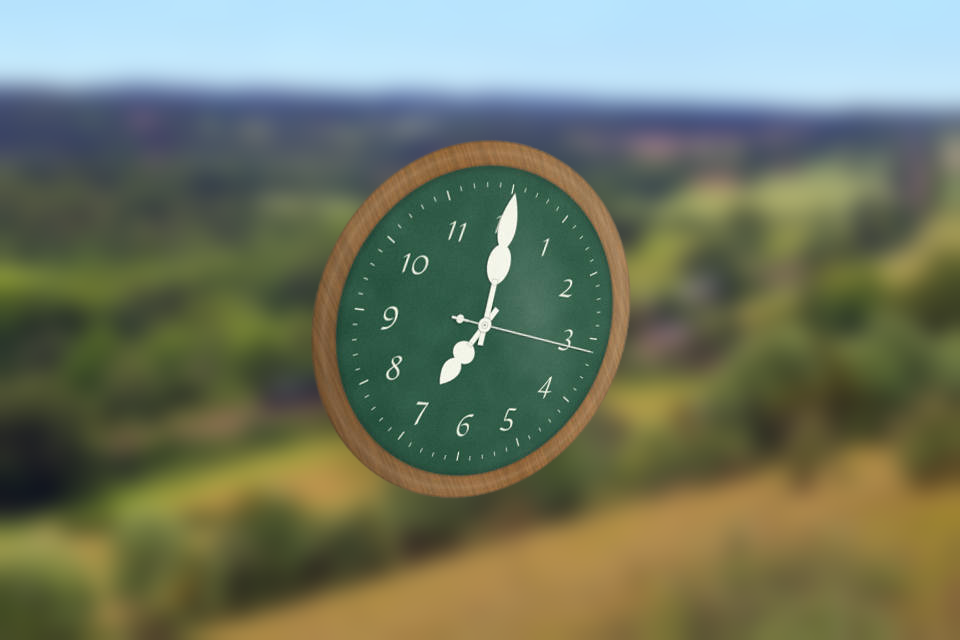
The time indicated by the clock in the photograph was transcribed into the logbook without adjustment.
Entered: 7:00:16
